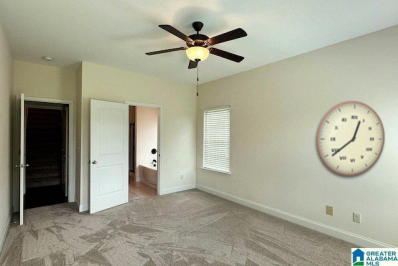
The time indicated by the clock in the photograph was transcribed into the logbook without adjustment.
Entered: 12:39
